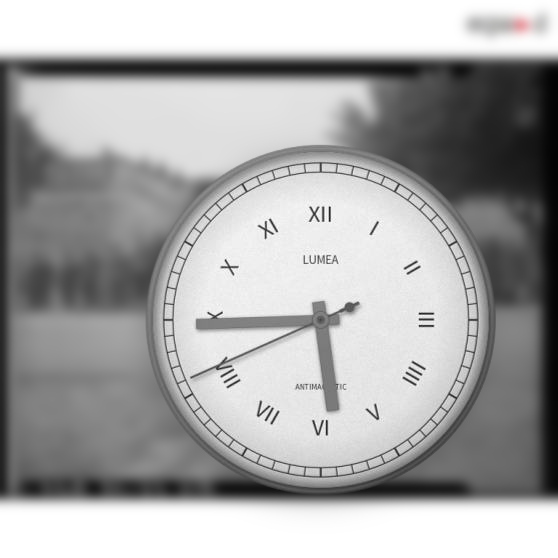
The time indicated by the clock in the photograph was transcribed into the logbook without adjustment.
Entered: 5:44:41
